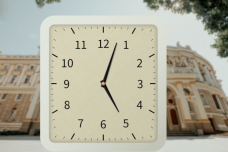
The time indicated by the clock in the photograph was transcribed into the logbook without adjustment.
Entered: 5:03
